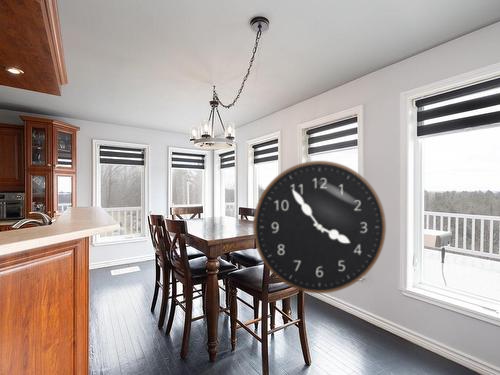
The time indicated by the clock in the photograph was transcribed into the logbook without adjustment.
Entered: 3:54
